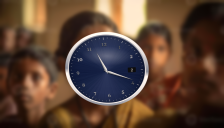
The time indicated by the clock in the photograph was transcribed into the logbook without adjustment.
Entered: 11:19
